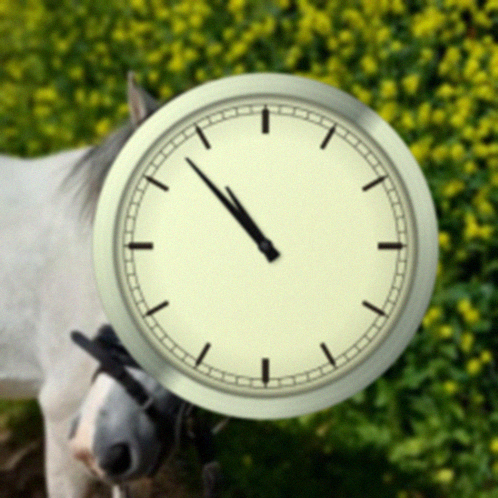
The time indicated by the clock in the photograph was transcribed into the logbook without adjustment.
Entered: 10:53
